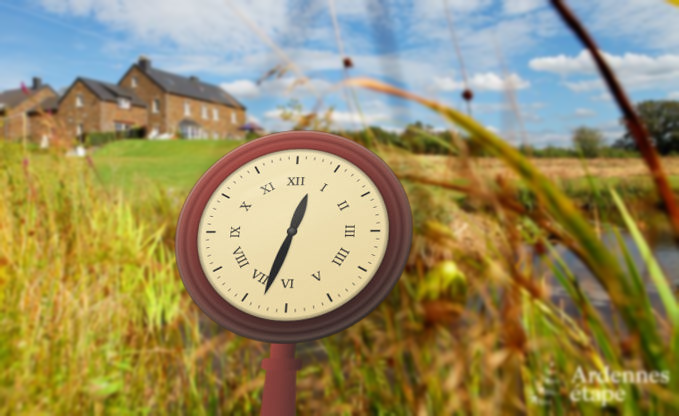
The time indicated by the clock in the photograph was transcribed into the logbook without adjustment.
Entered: 12:33
